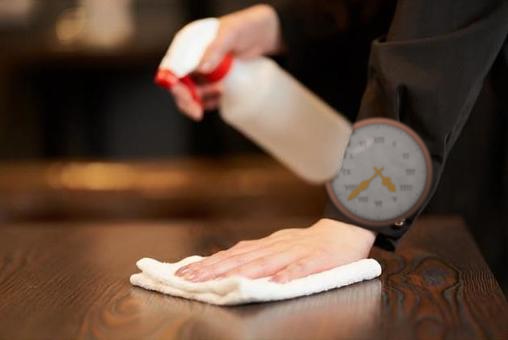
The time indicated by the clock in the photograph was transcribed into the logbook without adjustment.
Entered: 4:38
